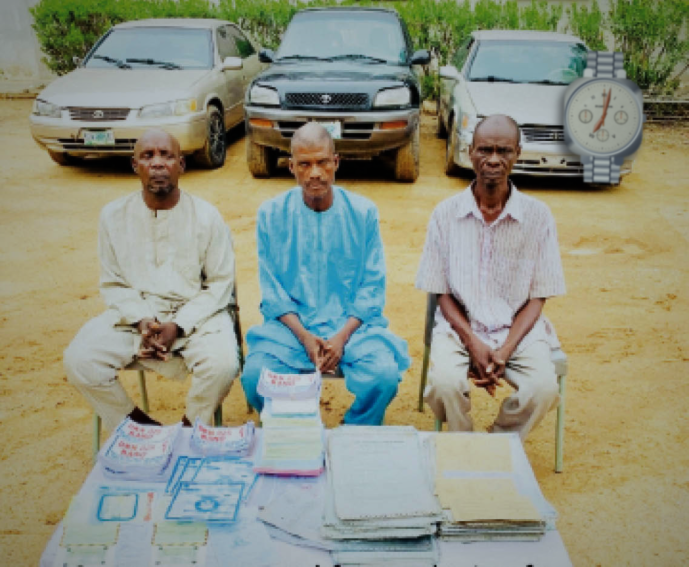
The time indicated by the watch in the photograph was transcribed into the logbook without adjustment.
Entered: 7:02
